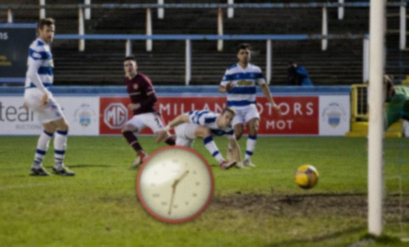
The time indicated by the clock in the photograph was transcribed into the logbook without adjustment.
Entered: 1:32
